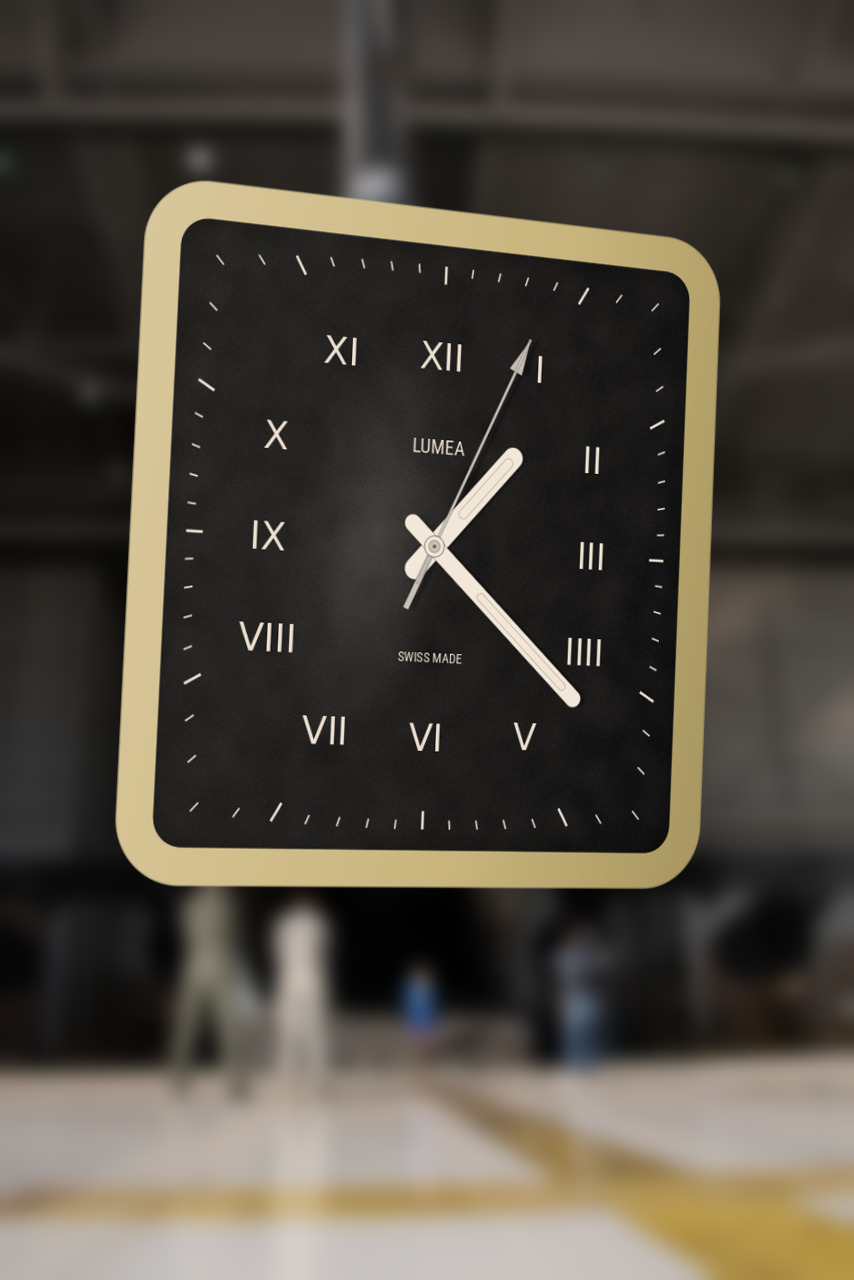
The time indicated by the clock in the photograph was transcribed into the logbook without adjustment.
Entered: 1:22:04
